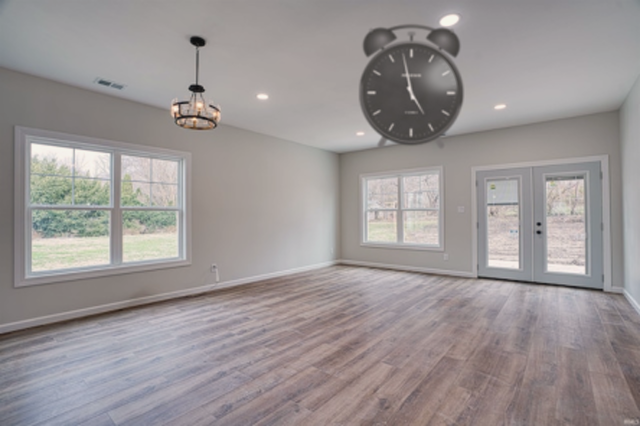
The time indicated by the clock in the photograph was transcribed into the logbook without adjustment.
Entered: 4:58
